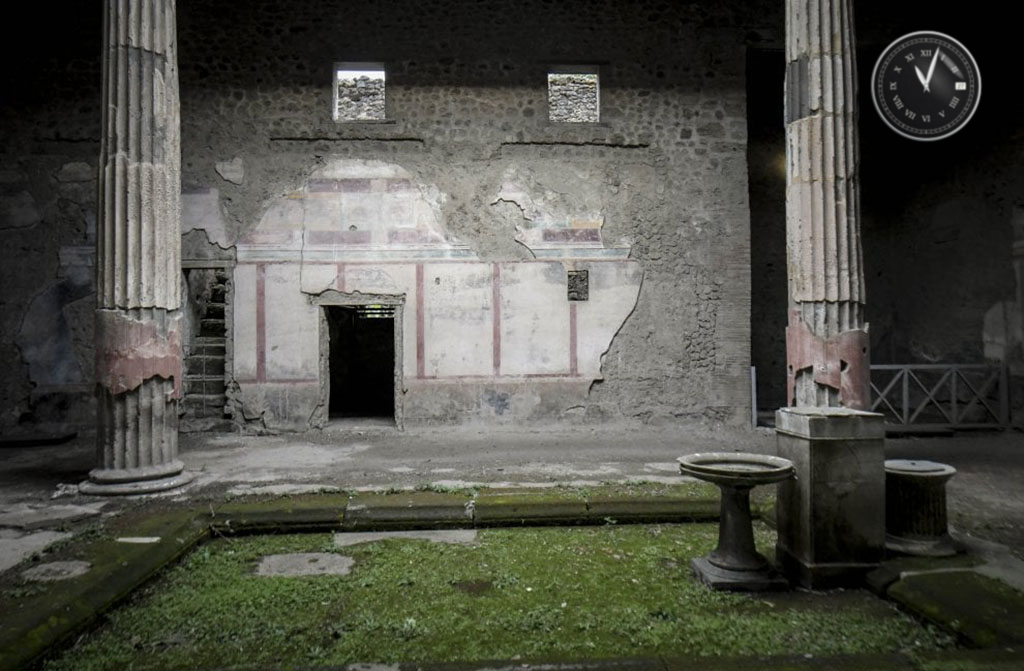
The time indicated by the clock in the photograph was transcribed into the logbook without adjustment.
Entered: 11:03
